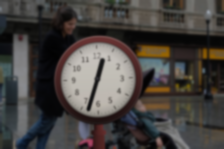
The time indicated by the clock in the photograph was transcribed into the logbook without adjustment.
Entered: 12:33
